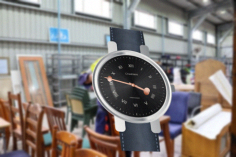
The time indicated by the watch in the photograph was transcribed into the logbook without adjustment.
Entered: 3:47
